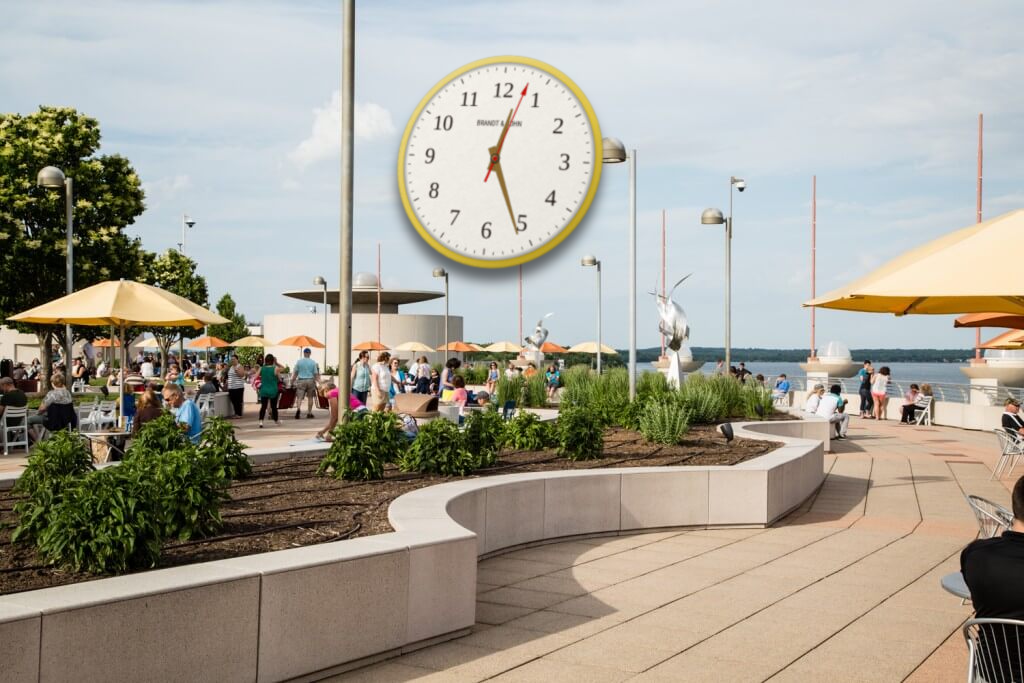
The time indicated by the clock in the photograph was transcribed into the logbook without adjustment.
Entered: 12:26:03
